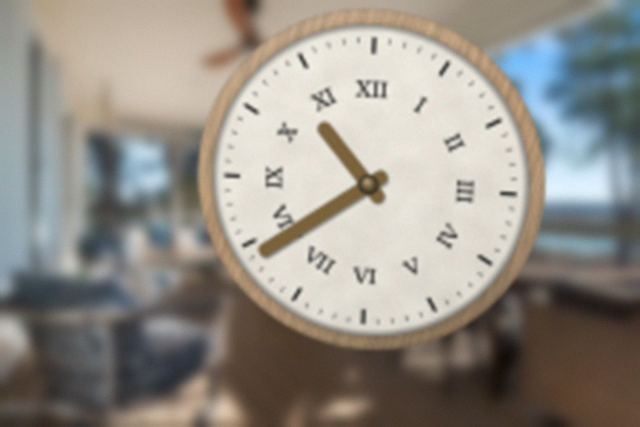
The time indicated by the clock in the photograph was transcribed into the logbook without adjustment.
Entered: 10:39
